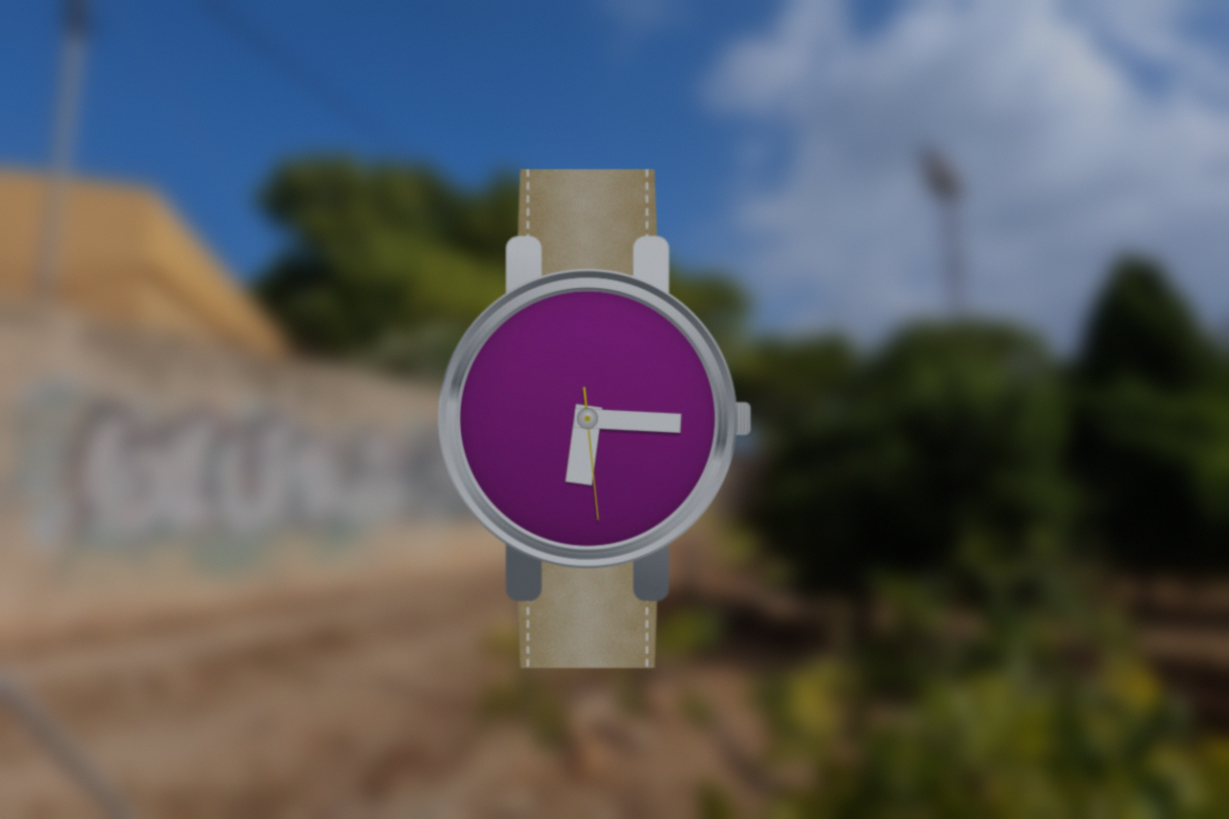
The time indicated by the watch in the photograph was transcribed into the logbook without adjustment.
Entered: 6:15:29
